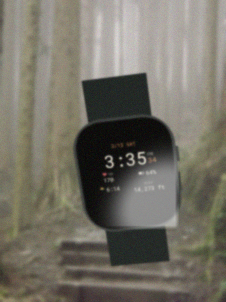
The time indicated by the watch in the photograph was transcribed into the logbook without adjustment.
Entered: 3:35
